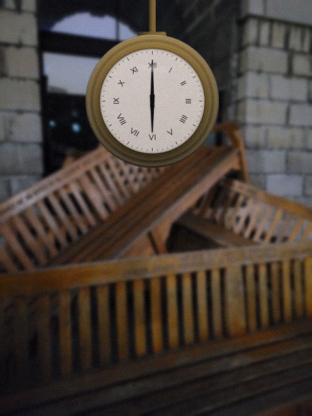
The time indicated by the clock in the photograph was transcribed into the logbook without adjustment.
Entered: 6:00
